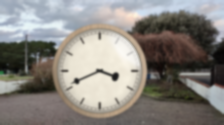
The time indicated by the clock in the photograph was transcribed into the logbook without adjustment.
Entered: 3:41
